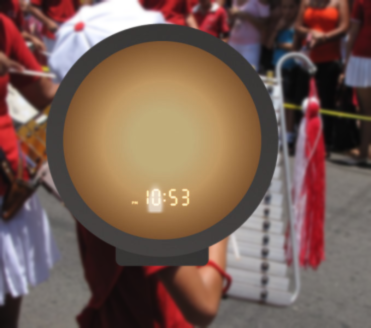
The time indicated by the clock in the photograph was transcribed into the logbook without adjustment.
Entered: 10:53
